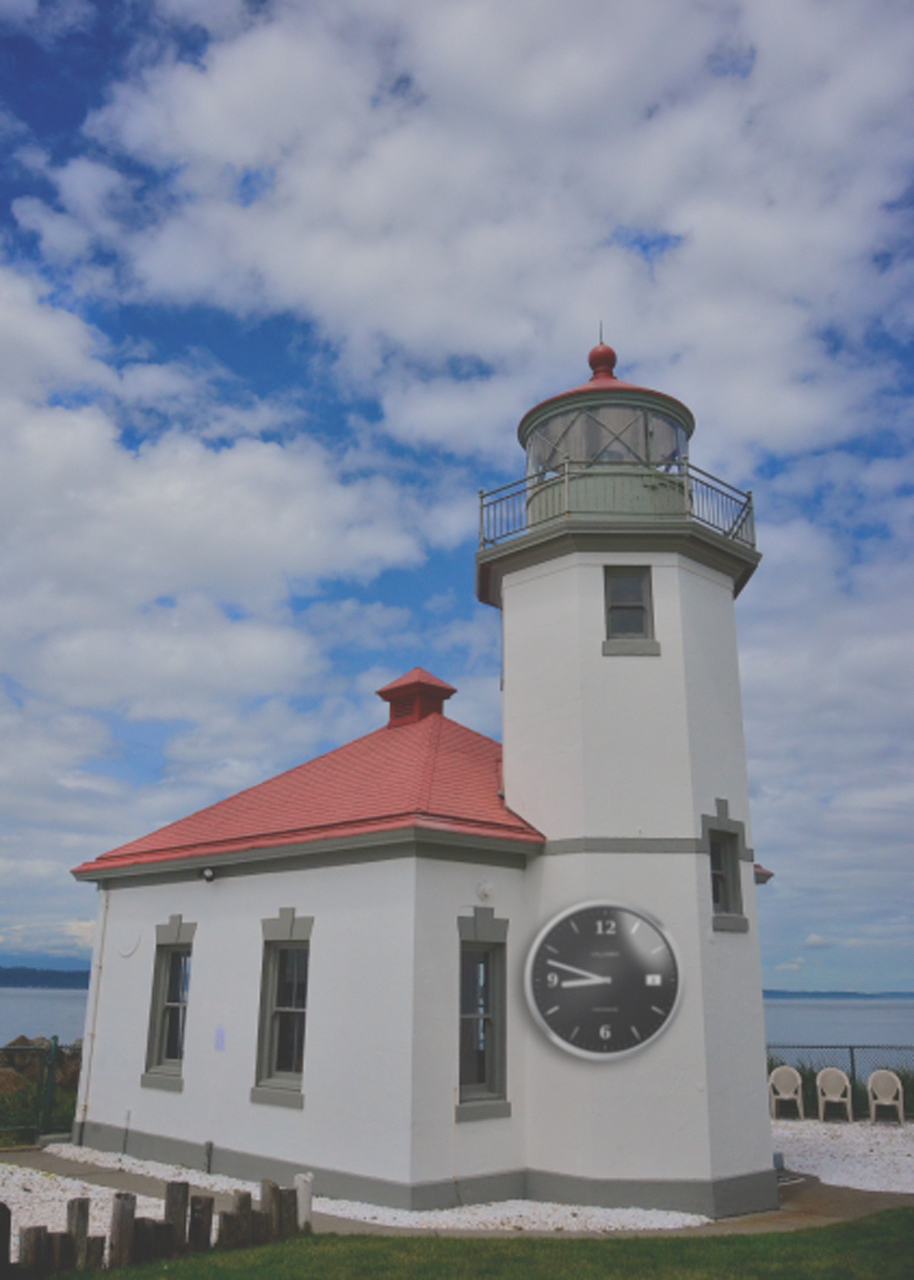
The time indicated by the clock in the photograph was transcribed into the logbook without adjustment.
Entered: 8:48
